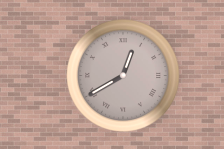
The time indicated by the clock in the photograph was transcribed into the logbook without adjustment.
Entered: 12:40
